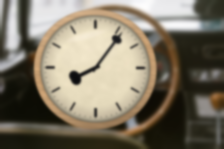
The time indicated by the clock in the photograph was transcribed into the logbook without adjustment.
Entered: 8:06
